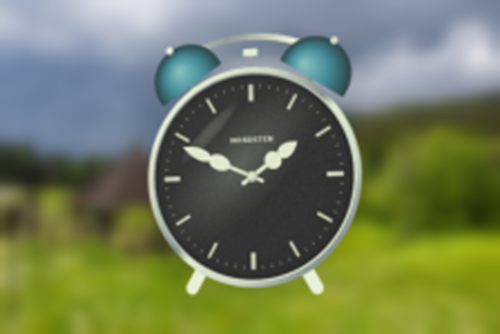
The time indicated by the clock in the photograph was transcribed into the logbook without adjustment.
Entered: 1:49
